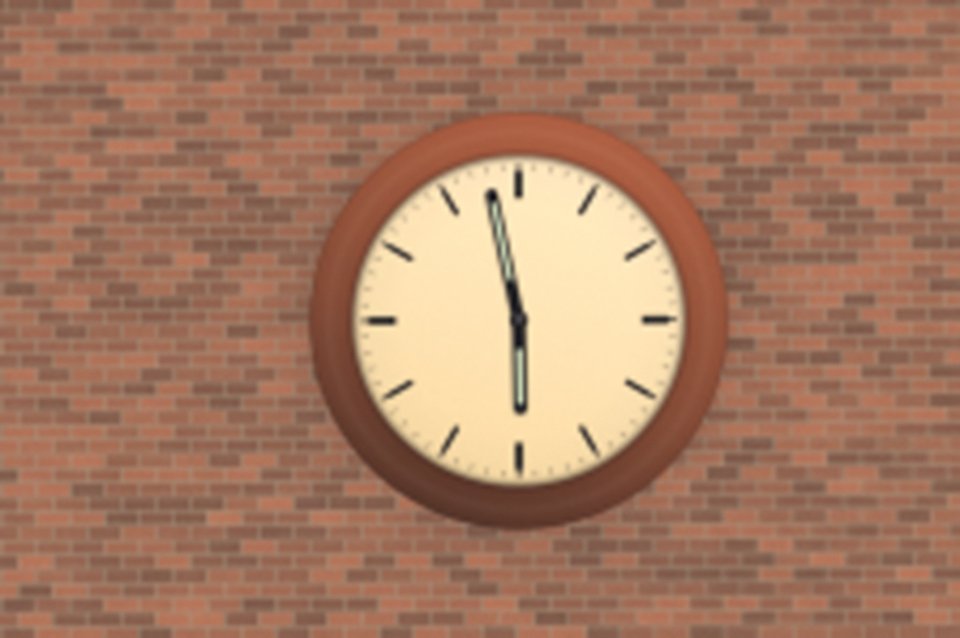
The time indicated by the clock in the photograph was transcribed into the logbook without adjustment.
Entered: 5:58
